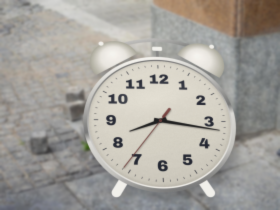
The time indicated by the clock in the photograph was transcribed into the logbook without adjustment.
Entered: 8:16:36
